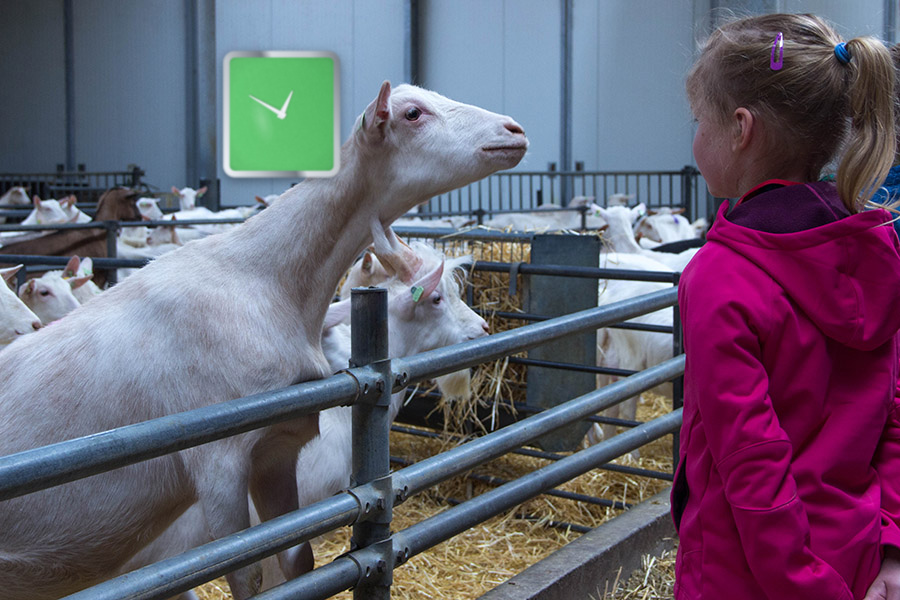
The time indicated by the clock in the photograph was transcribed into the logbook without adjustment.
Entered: 12:50
